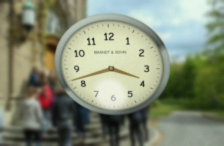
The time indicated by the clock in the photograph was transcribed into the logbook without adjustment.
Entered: 3:42
